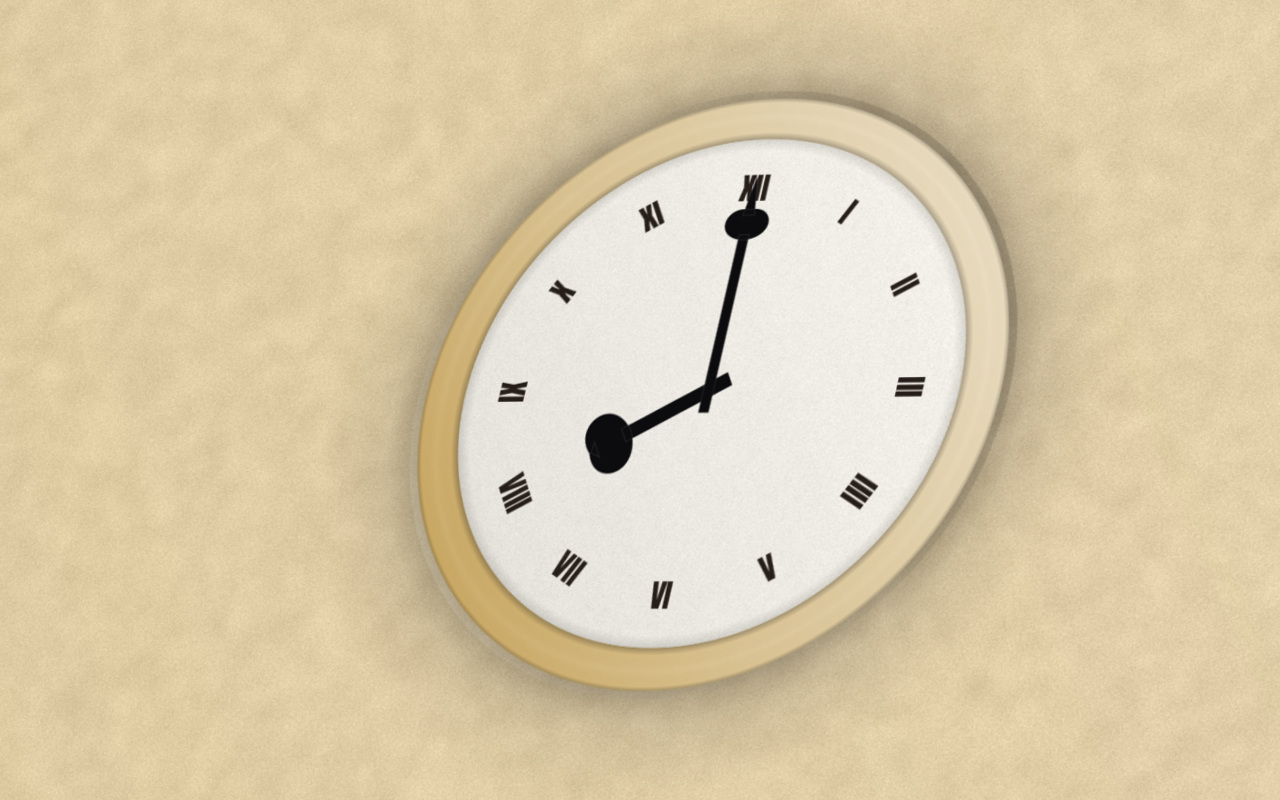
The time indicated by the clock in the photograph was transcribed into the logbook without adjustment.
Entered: 8:00
